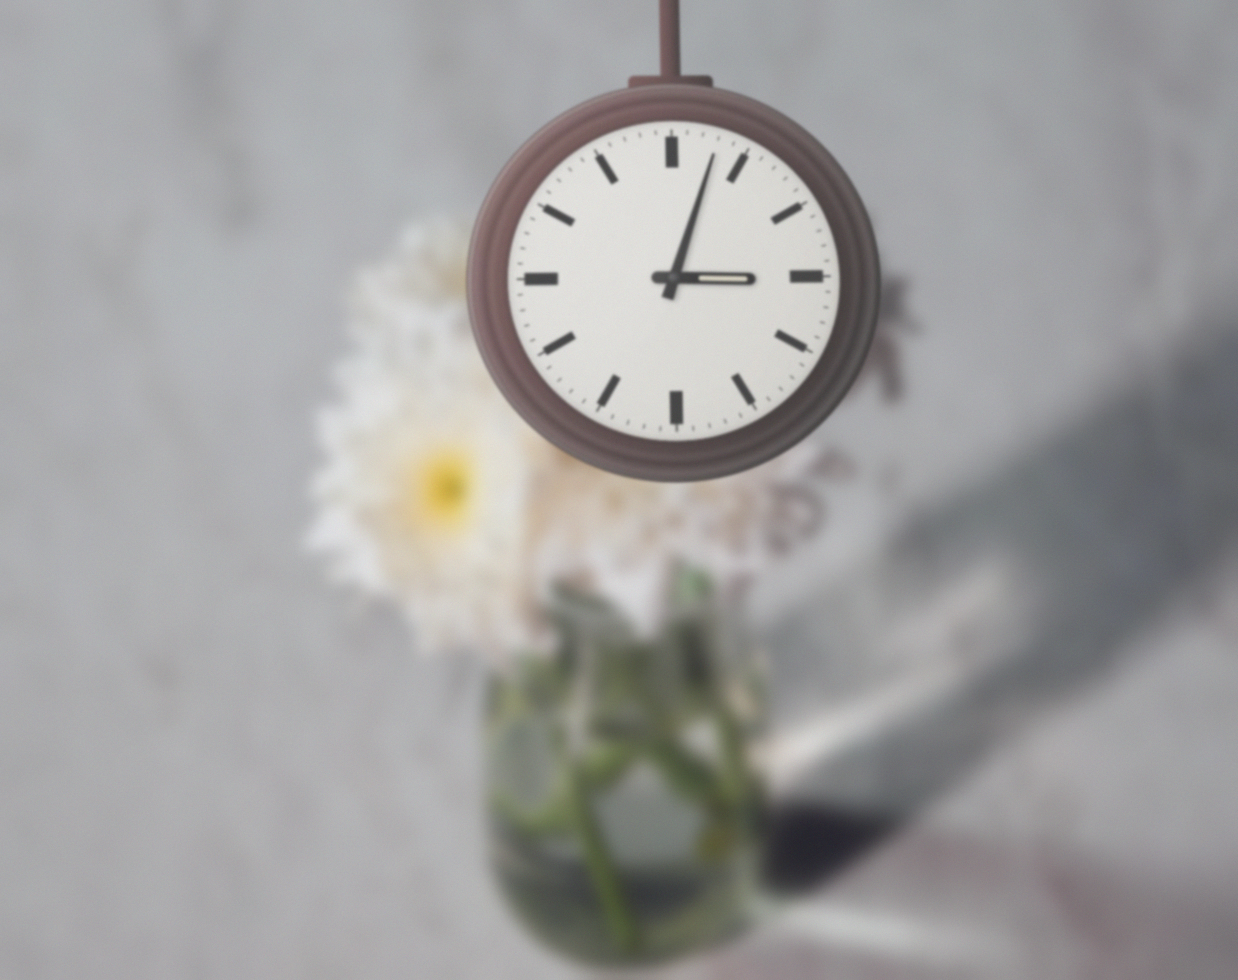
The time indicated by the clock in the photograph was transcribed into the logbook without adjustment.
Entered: 3:03
